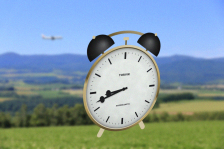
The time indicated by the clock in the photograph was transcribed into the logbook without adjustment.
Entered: 8:42
